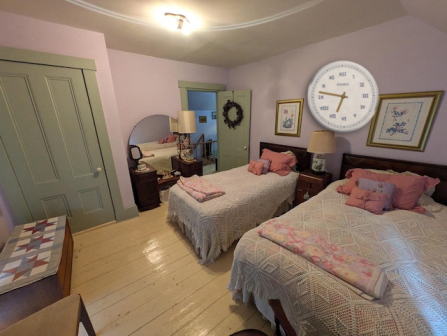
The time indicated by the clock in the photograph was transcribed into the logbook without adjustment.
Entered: 6:47
